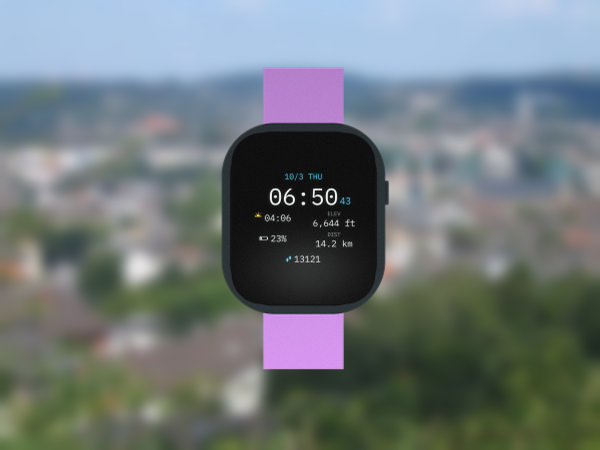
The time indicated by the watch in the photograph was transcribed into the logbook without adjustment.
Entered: 6:50:43
